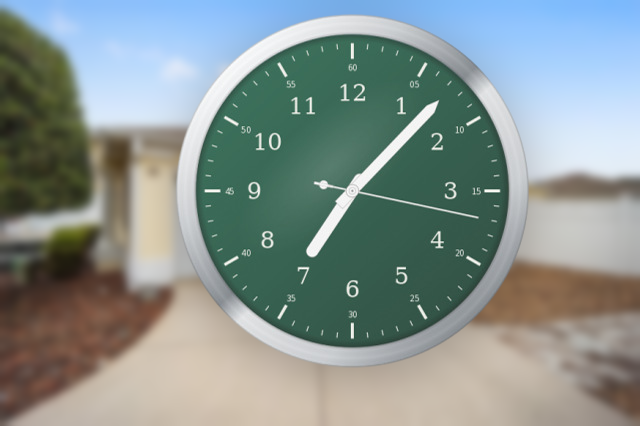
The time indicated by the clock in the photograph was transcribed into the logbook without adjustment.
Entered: 7:07:17
